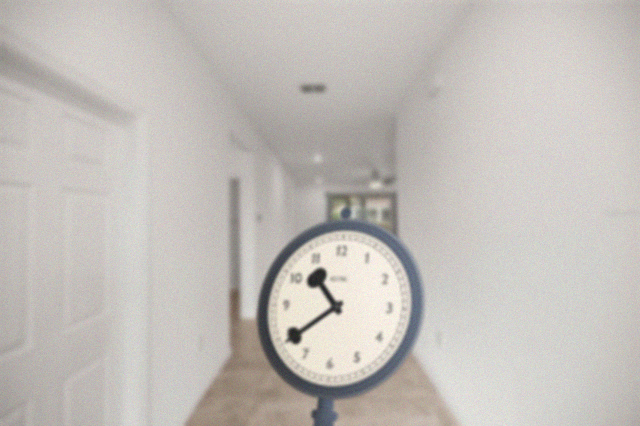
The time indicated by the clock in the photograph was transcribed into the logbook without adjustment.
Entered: 10:39
